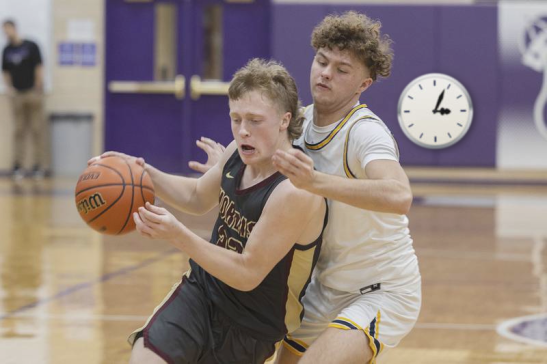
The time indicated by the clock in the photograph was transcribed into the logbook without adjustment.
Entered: 3:04
